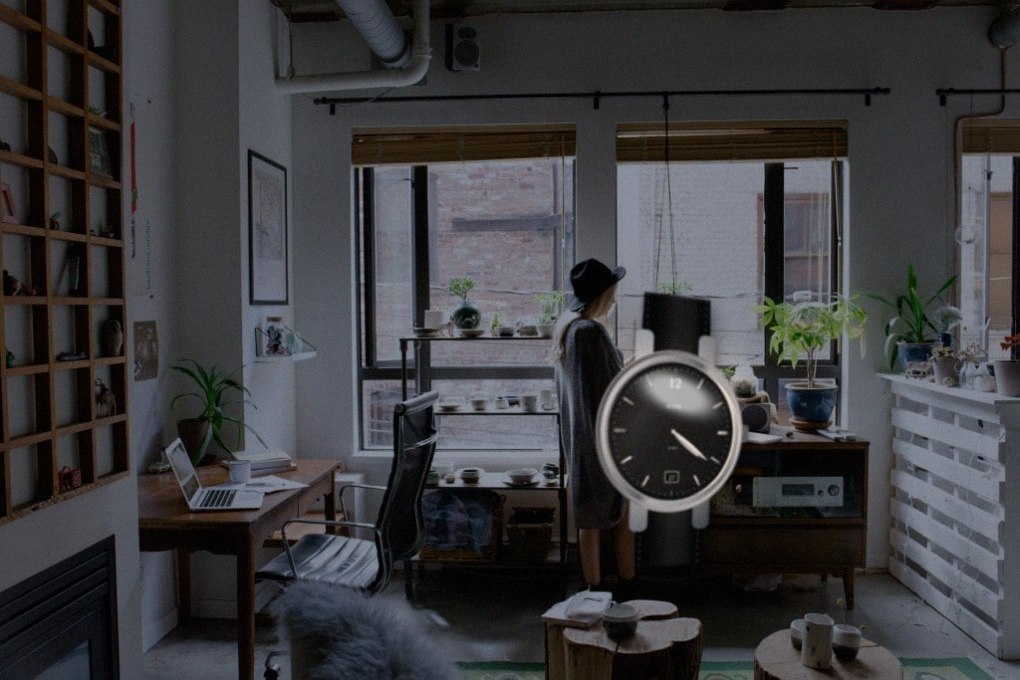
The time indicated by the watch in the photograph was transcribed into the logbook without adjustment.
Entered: 4:21
